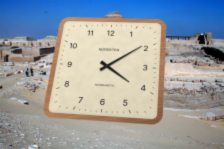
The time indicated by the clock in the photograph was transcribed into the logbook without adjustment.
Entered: 4:09
